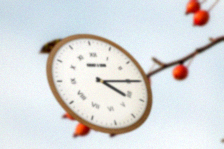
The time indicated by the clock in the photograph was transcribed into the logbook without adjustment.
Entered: 4:15
